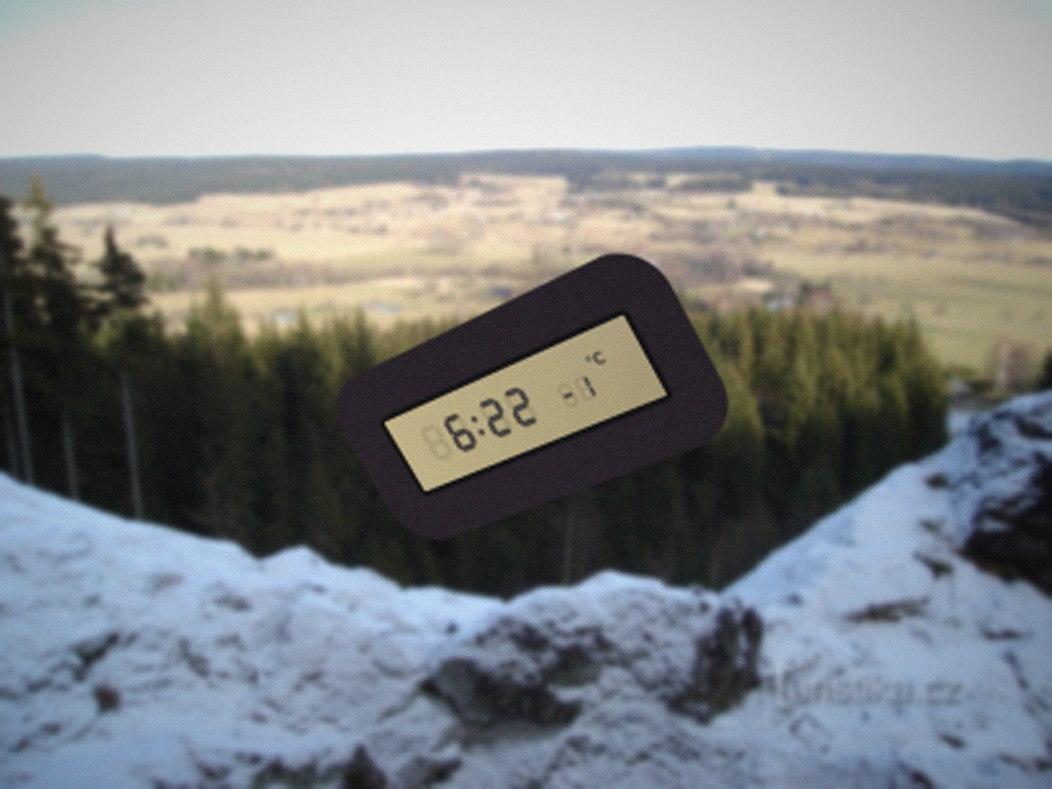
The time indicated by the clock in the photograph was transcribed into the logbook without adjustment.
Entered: 6:22
